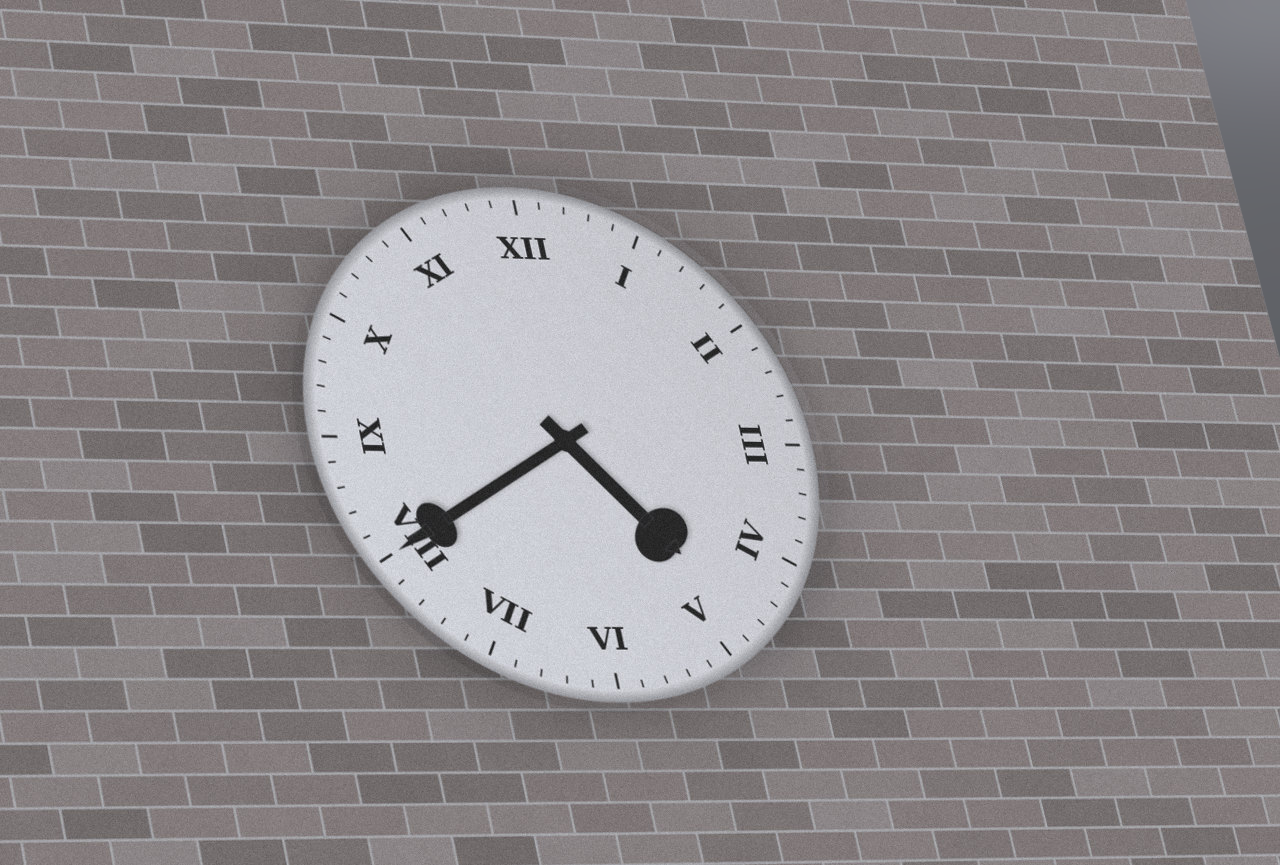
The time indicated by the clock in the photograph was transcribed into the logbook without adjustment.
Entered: 4:40
